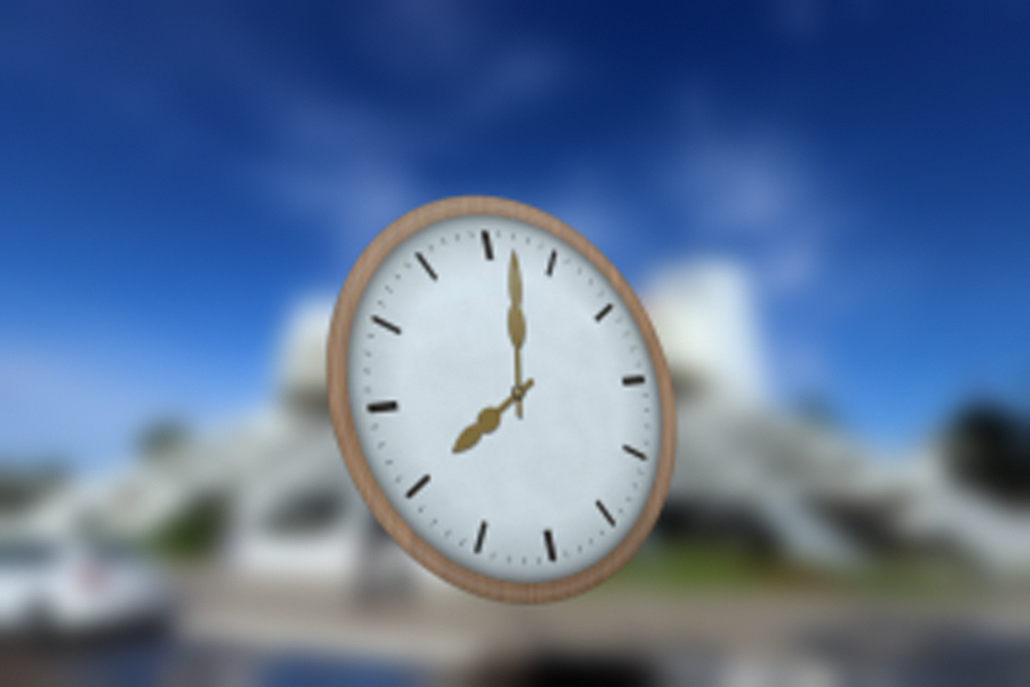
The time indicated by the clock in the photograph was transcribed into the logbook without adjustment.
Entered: 8:02
